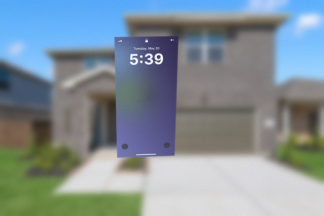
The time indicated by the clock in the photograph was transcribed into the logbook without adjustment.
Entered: 5:39
